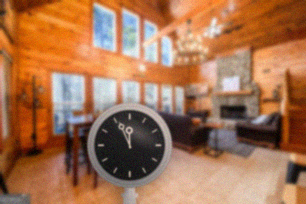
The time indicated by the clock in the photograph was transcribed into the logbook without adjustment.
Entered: 11:56
